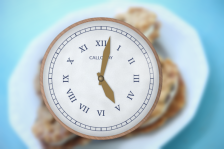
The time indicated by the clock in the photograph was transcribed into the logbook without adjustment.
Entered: 5:02
